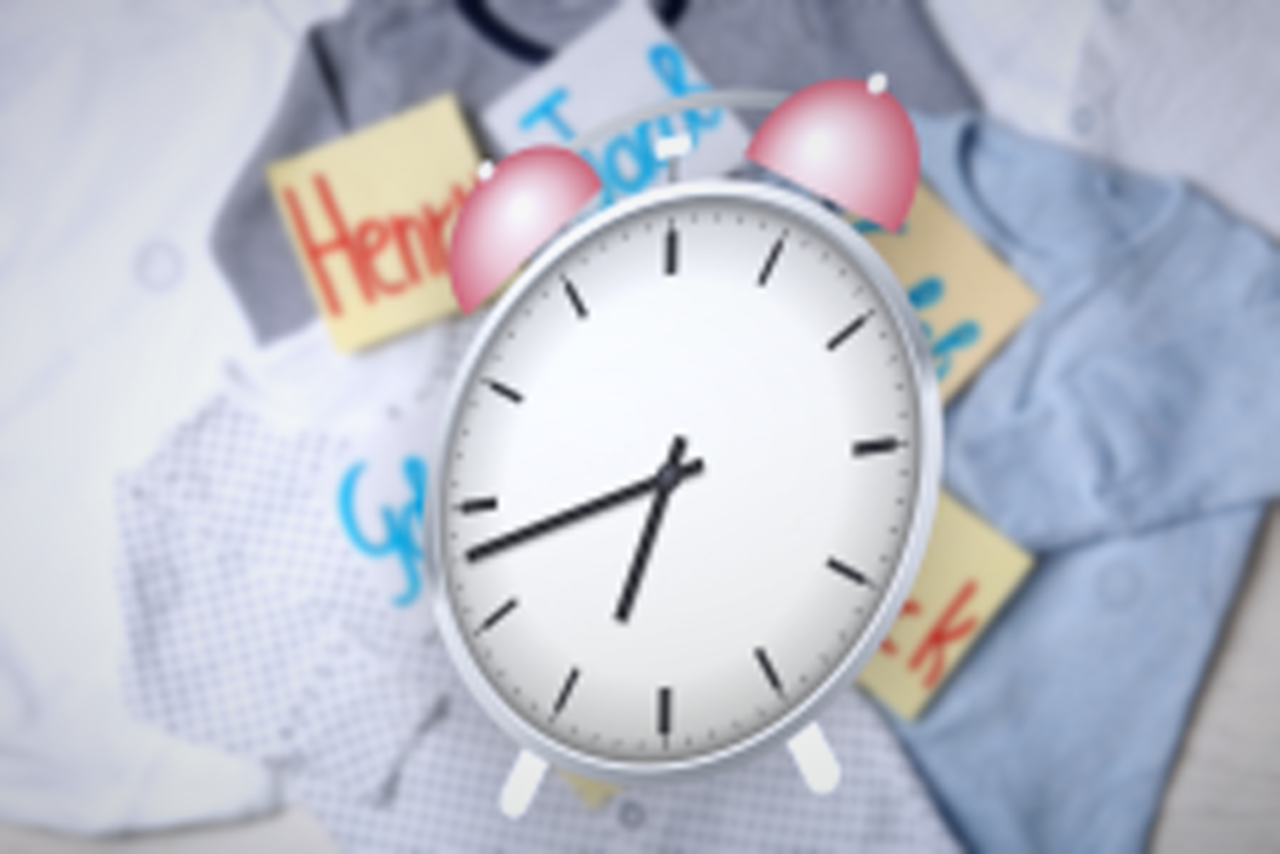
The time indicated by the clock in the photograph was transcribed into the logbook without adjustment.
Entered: 6:43
